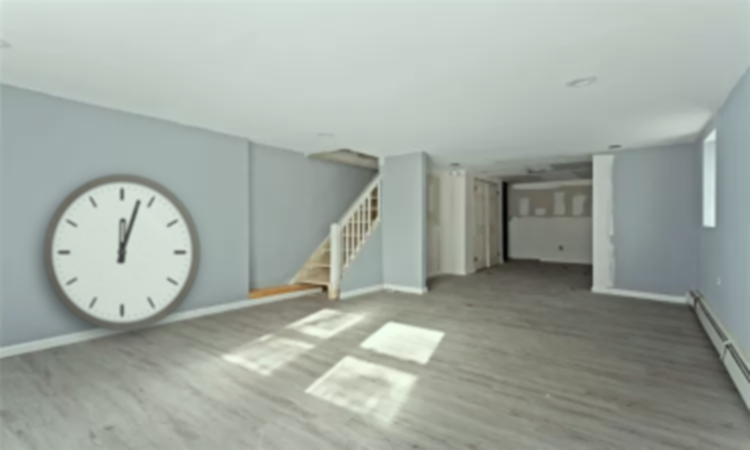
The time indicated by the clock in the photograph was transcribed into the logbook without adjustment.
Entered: 12:03
